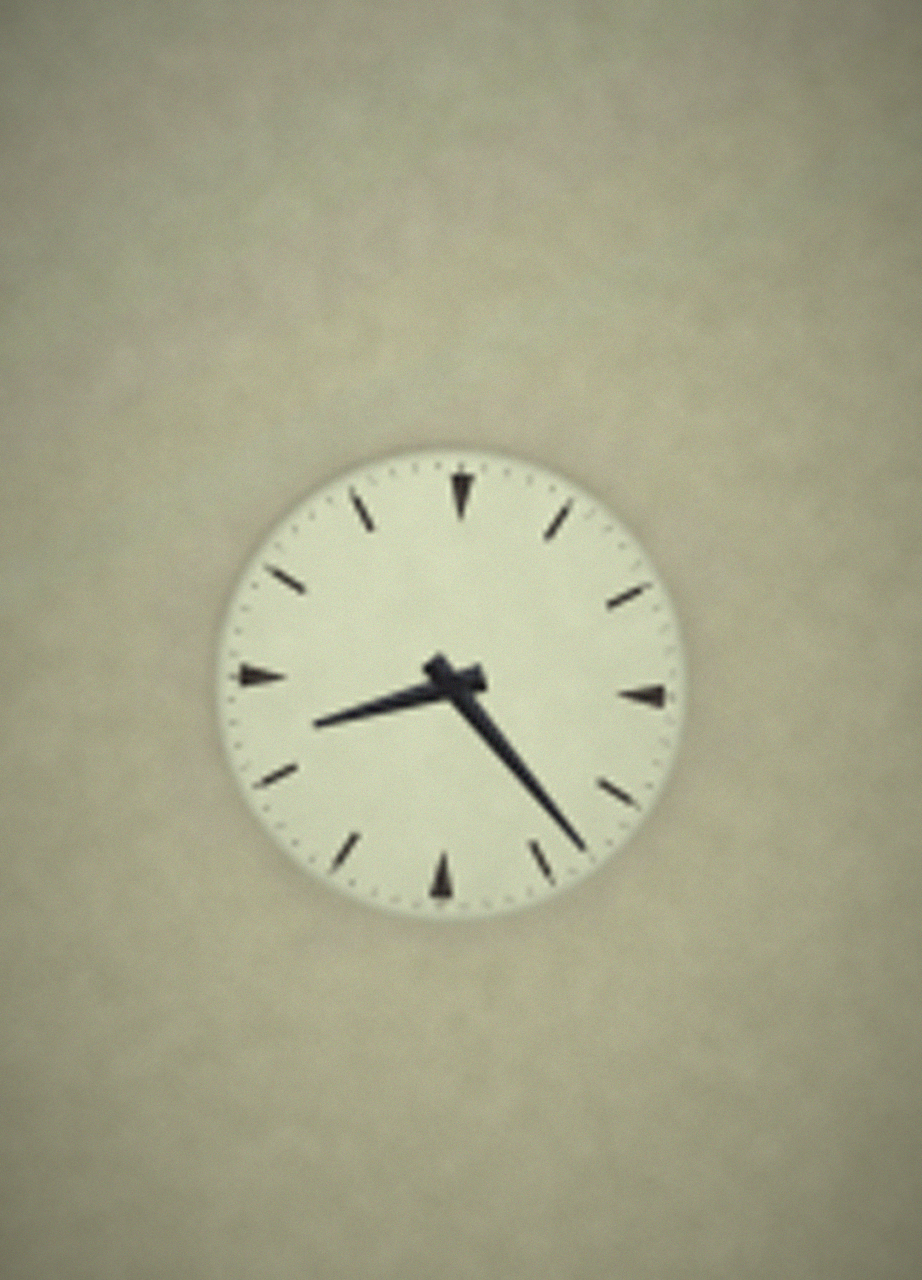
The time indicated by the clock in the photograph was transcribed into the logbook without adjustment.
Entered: 8:23
